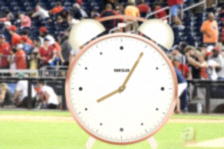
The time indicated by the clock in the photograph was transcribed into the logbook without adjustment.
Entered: 8:05
